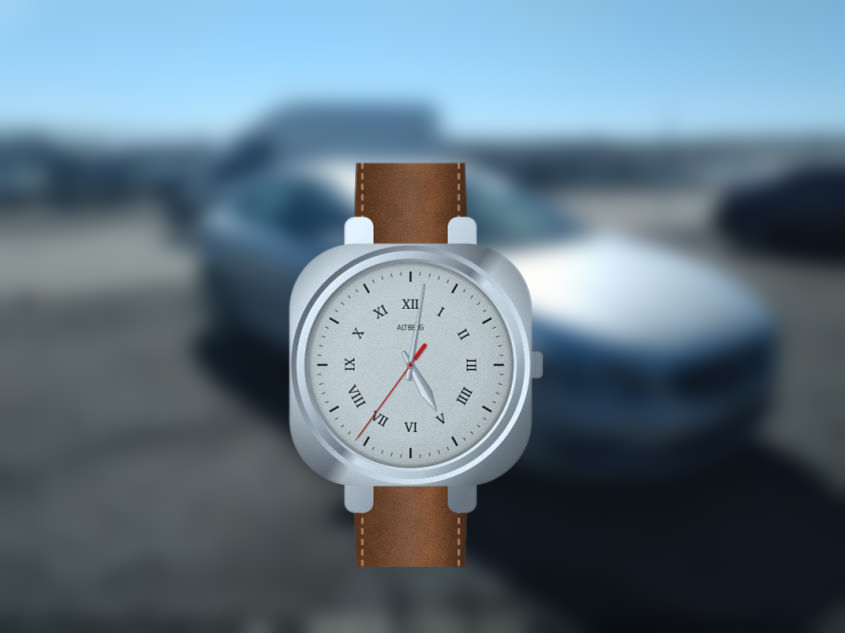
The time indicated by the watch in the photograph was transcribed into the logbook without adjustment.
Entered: 5:01:36
